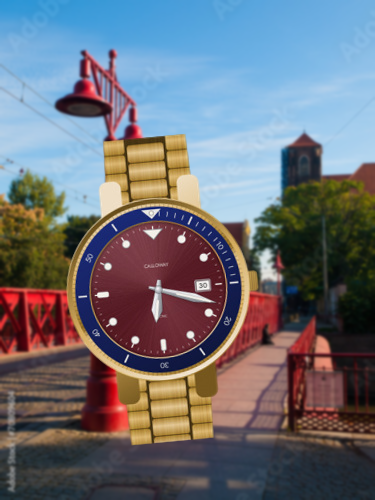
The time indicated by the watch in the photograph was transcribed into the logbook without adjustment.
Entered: 6:18
